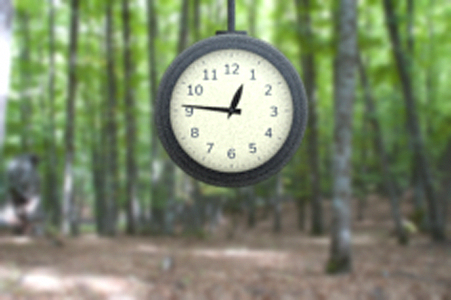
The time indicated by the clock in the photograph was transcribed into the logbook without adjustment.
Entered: 12:46
